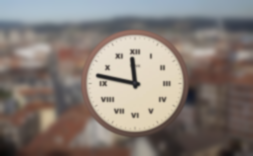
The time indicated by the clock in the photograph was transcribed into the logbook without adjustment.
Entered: 11:47
